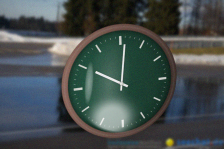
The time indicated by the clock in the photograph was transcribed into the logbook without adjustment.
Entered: 10:01
